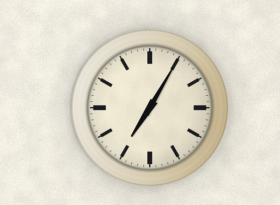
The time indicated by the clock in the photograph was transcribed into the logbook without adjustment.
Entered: 7:05
